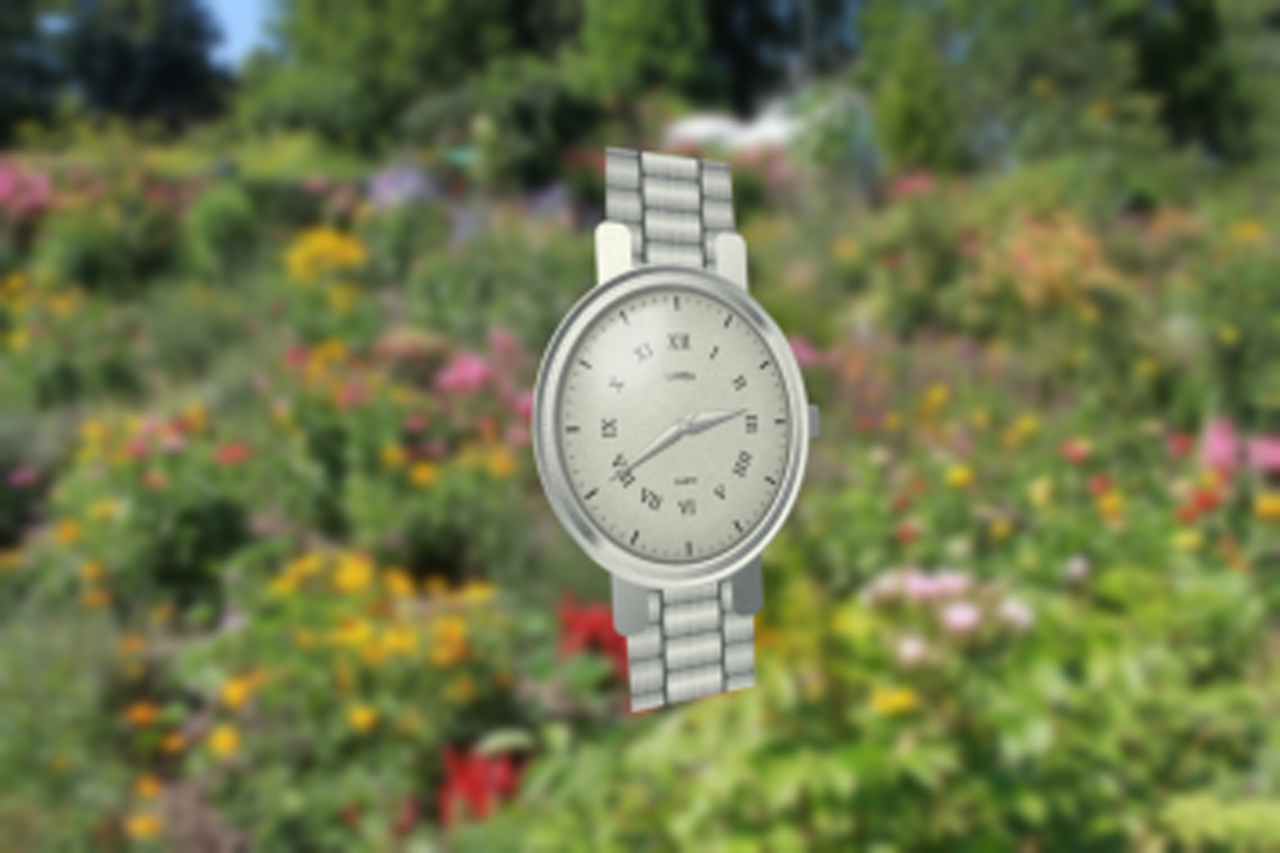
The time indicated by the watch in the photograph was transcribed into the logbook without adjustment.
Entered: 2:40
